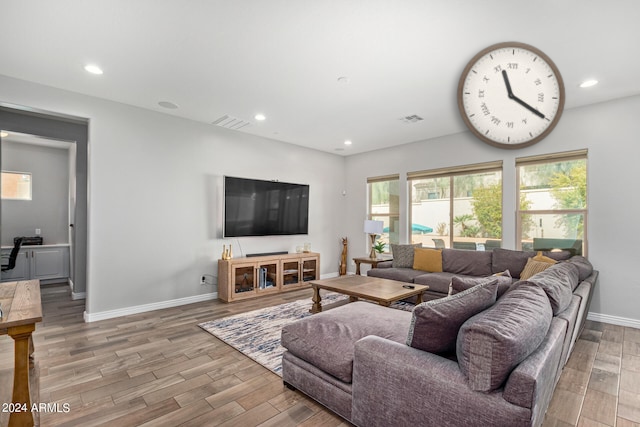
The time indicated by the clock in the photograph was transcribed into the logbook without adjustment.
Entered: 11:20
